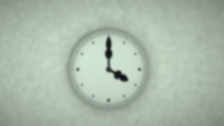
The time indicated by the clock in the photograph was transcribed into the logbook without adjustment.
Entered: 4:00
